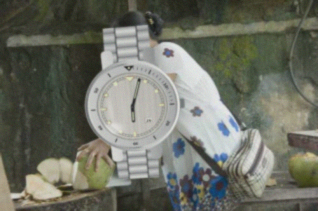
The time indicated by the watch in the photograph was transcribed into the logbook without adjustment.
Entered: 6:03
